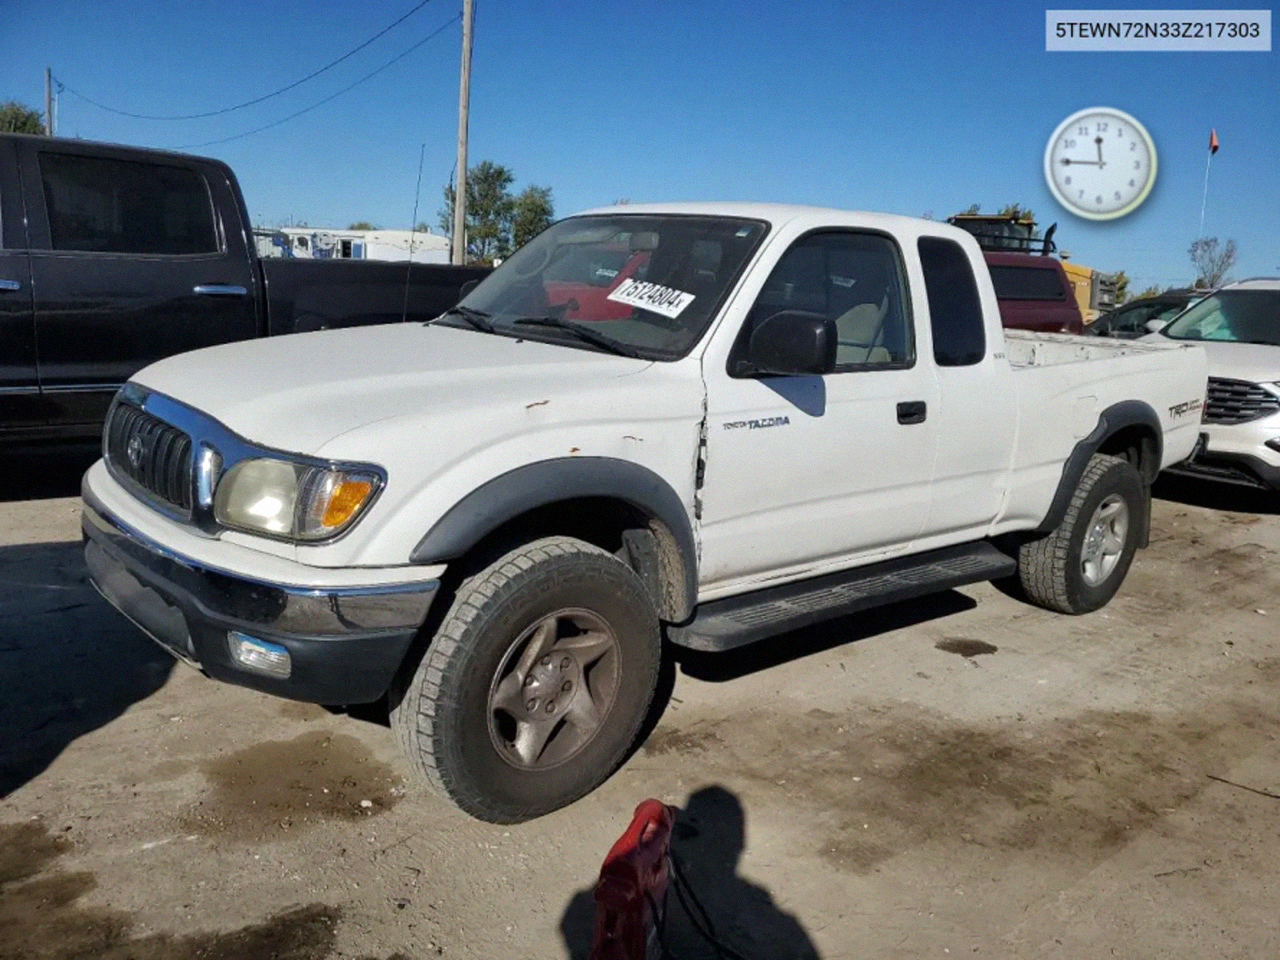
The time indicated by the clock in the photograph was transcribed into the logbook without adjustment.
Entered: 11:45
